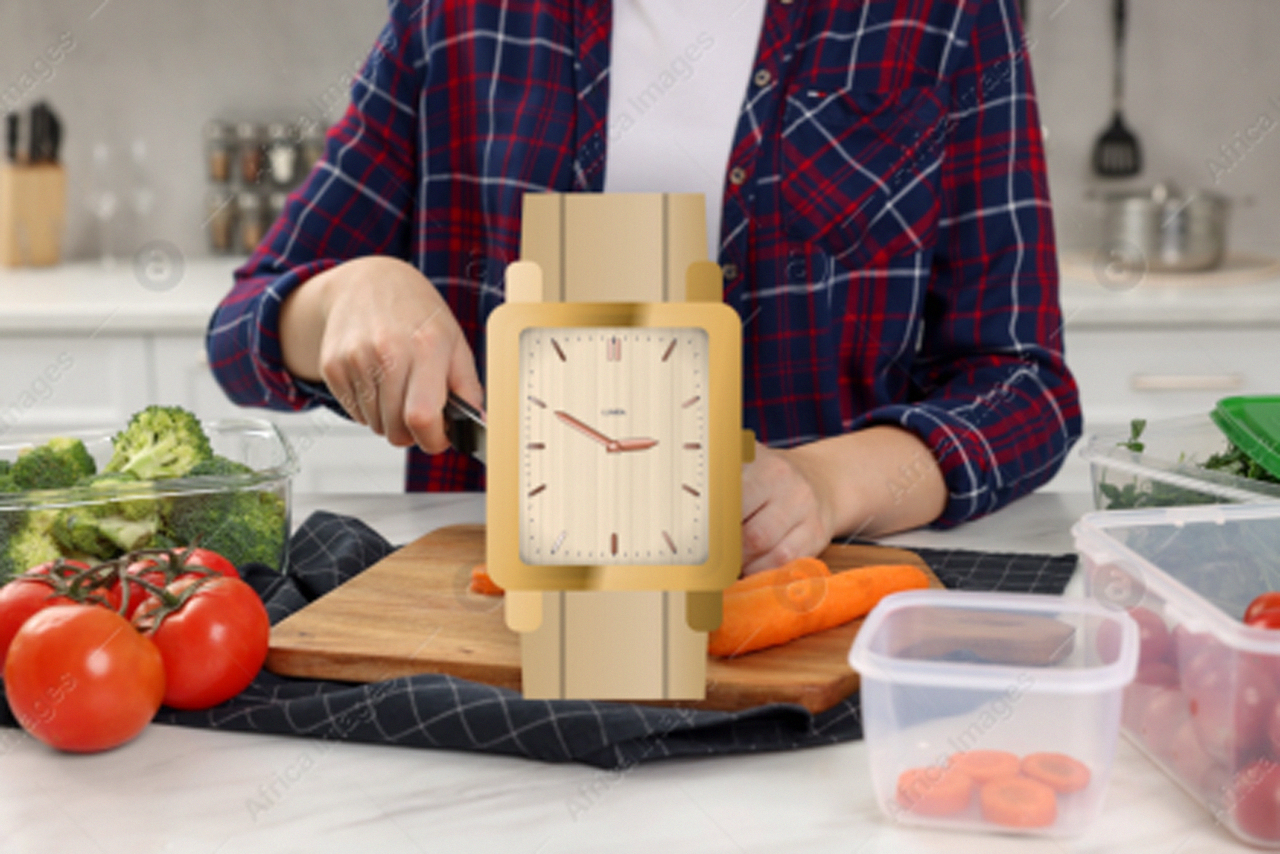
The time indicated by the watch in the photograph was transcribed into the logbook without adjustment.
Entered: 2:50
